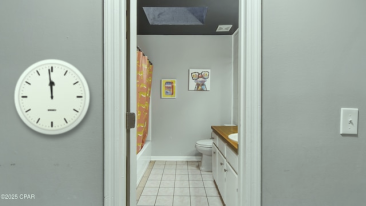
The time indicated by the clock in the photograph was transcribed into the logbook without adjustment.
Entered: 11:59
